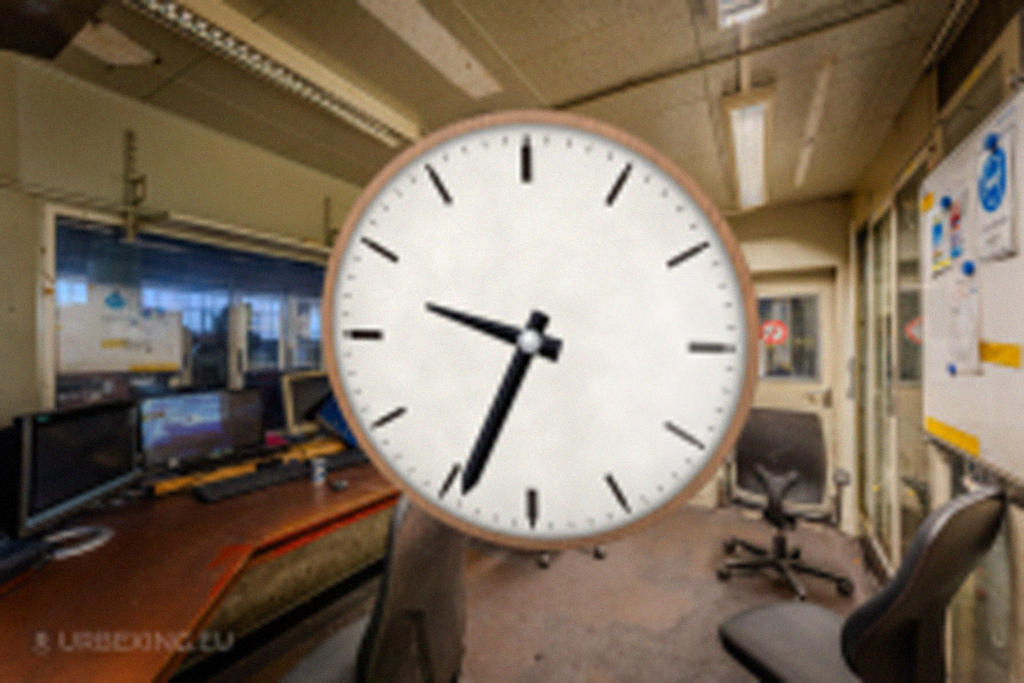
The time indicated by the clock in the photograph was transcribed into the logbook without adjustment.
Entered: 9:34
